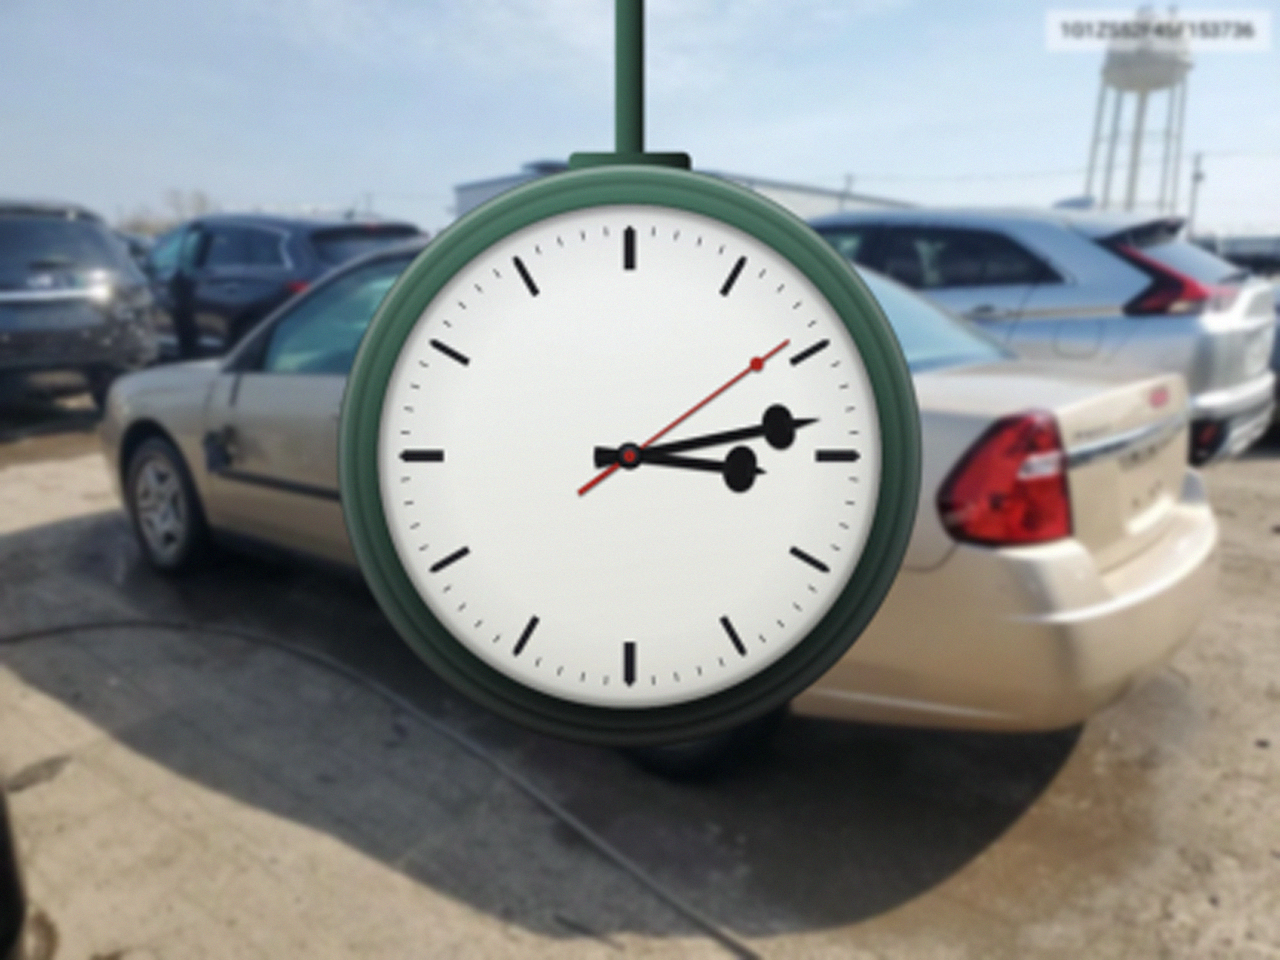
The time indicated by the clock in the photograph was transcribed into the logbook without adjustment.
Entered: 3:13:09
